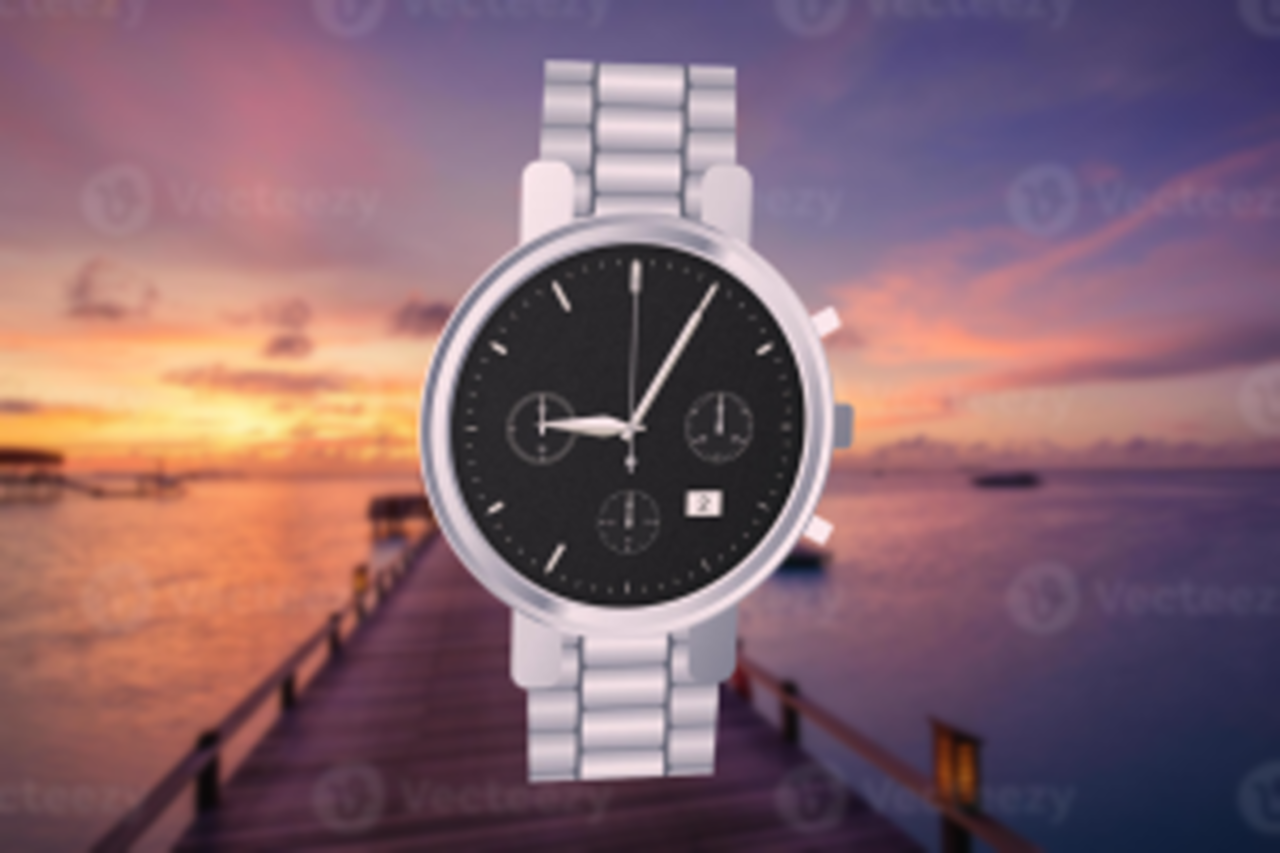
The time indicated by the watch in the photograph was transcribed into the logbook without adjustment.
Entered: 9:05
